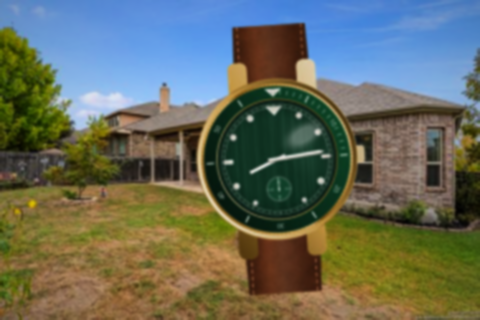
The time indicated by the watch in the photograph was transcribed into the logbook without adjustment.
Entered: 8:14
